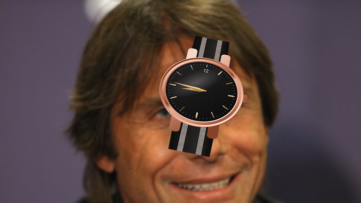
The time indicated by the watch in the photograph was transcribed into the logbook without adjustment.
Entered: 8:46
